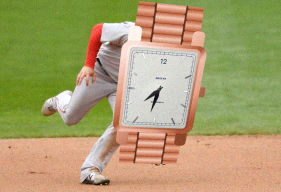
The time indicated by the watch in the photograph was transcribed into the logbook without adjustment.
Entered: 7:32
